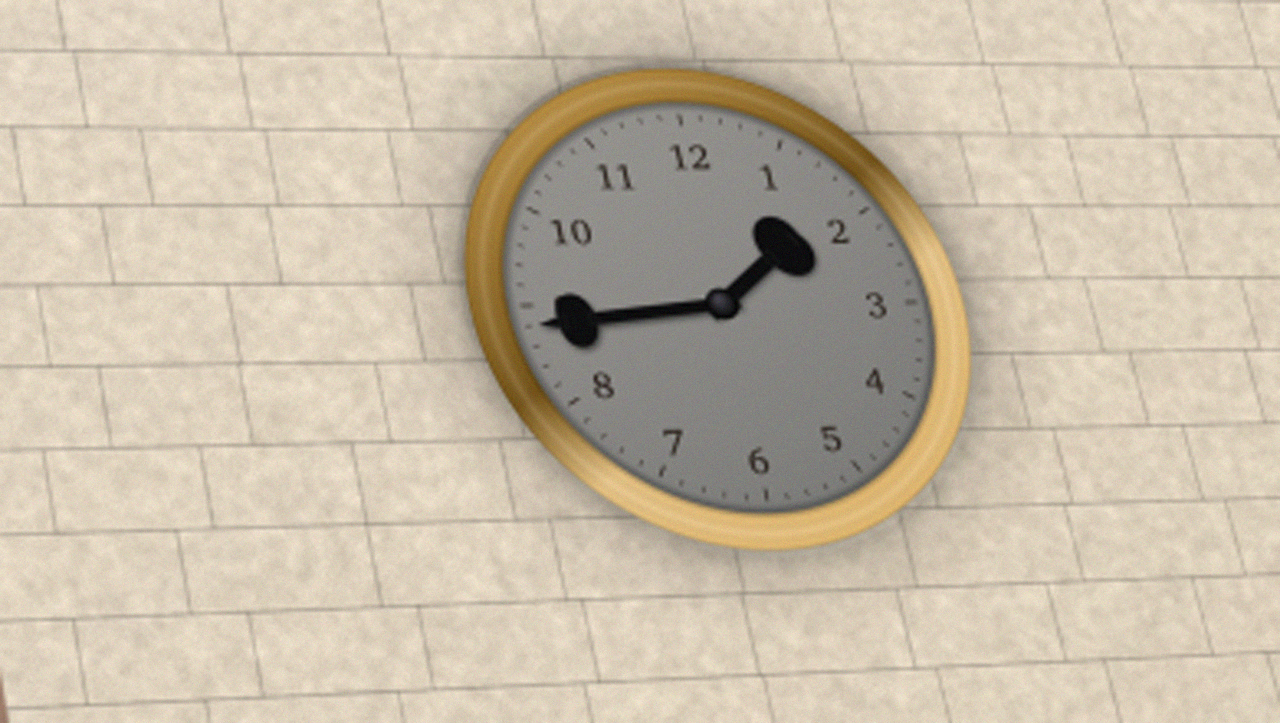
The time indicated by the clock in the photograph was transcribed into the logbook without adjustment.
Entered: 1:44
